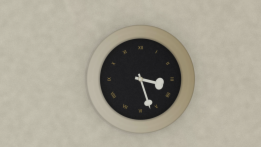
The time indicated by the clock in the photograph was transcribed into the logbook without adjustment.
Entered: 3:27
